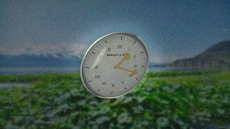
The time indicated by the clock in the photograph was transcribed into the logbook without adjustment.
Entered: 1:18
